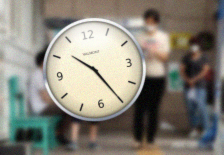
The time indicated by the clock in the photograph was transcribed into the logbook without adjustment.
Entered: 10:25
